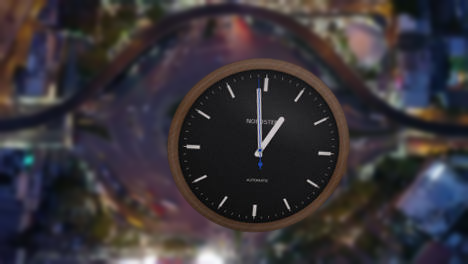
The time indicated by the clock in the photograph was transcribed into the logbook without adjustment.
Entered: 12:58:59
